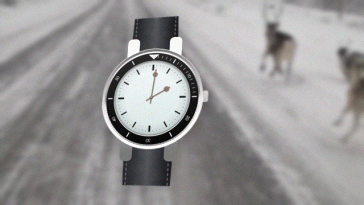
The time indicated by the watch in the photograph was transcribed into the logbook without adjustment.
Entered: 2:01
